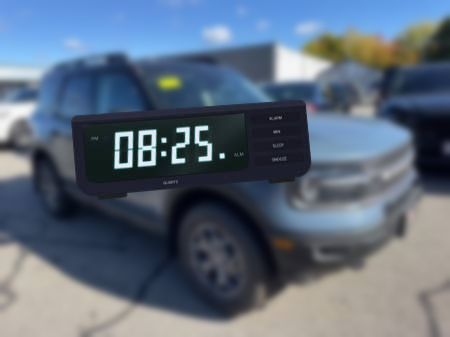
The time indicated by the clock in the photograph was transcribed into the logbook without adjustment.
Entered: 8:25
